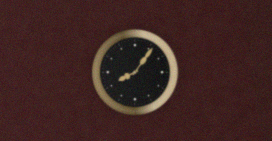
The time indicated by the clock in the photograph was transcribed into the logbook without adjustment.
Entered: 8:06
